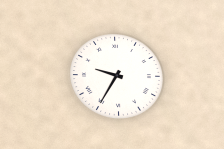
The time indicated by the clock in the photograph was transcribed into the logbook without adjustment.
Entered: 9:35
